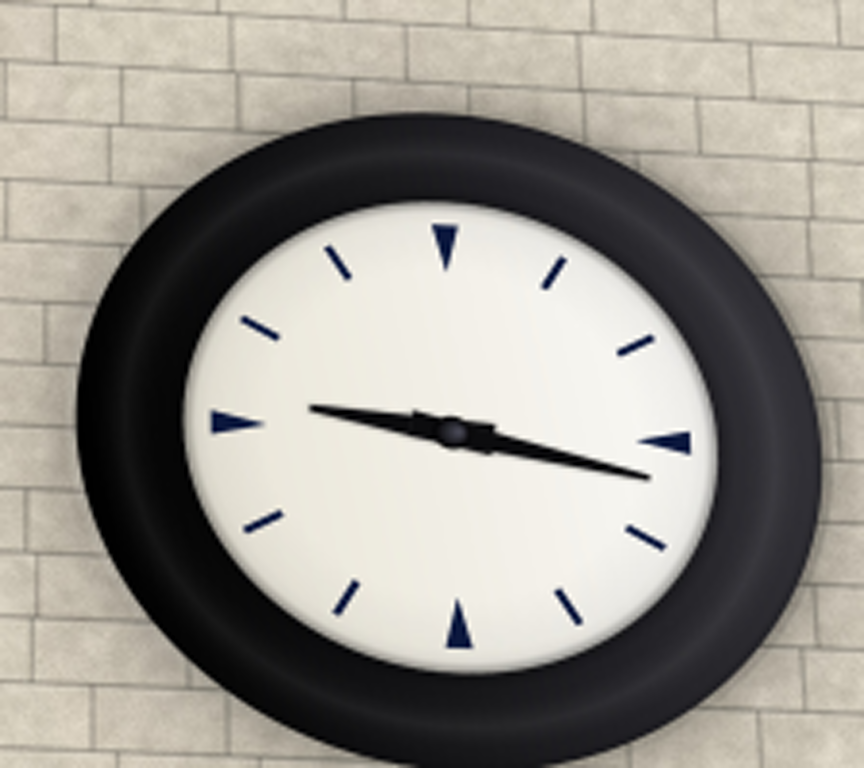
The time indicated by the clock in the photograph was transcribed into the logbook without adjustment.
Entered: 9:17
